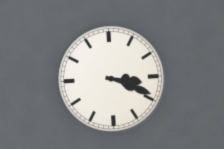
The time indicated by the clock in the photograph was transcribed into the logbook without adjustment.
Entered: 3:19
